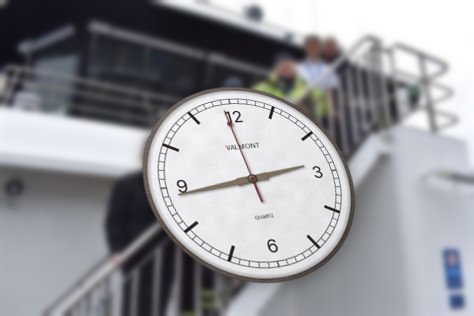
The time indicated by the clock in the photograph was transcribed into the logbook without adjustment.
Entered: 2:43:59
